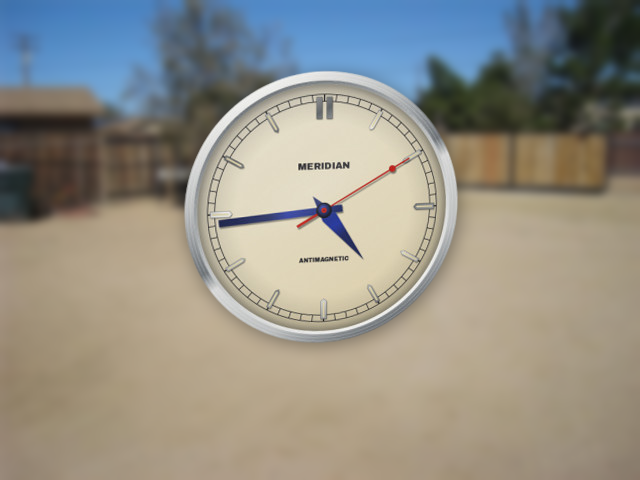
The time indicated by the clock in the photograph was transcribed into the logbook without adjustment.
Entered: 4:44:10
